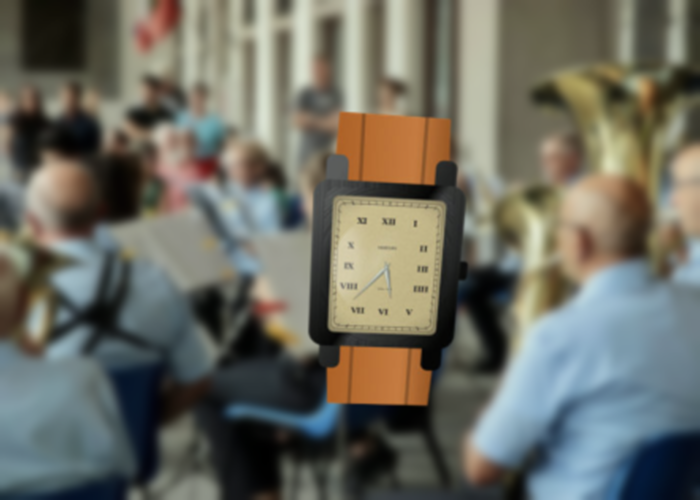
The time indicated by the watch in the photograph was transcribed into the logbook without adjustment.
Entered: 5:37
